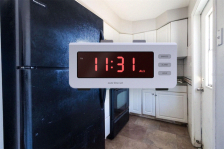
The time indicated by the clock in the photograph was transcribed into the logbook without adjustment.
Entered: 11:31
